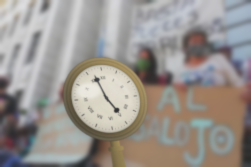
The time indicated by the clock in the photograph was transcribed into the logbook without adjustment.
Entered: 4:57
